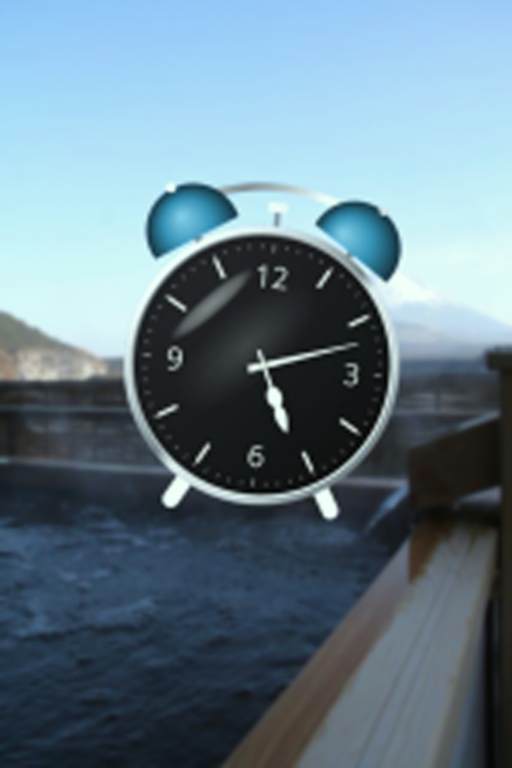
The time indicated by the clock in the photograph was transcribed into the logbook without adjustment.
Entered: 5:12
